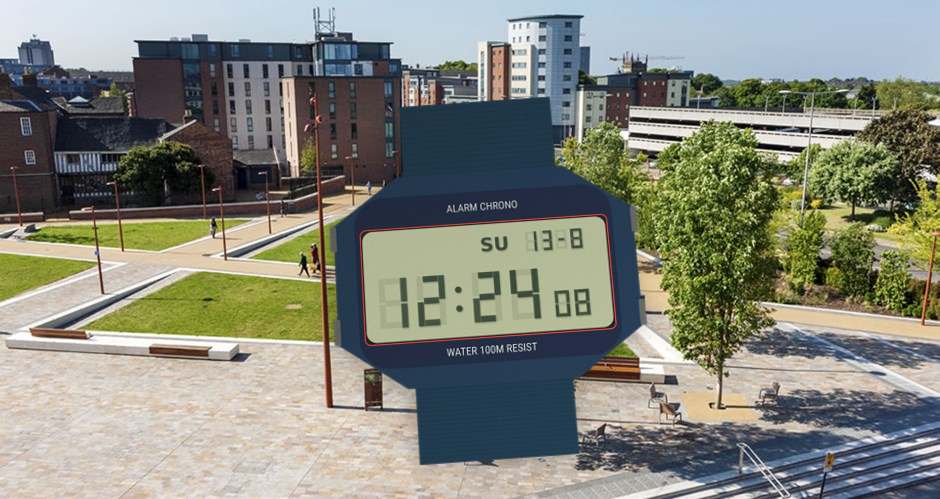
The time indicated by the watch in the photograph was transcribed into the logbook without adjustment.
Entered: 12:24:08
